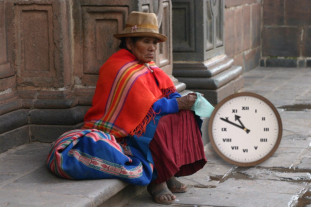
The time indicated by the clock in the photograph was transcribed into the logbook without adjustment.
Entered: 10:49
